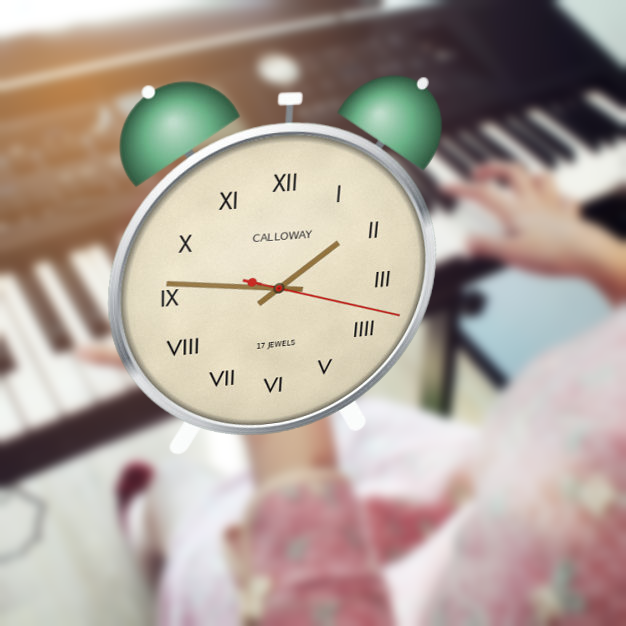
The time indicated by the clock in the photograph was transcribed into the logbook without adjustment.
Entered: 1:46:18
